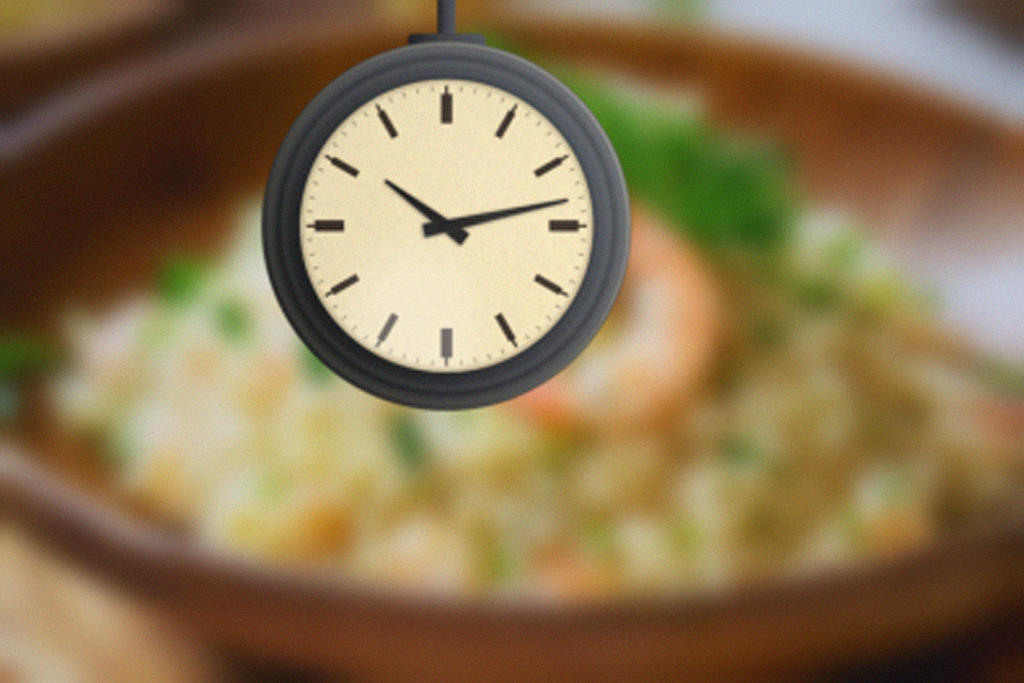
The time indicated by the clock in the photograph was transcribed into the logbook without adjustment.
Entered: 10:13
